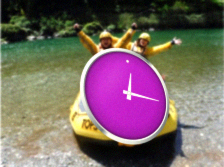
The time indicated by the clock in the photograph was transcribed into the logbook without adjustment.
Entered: 12:16
